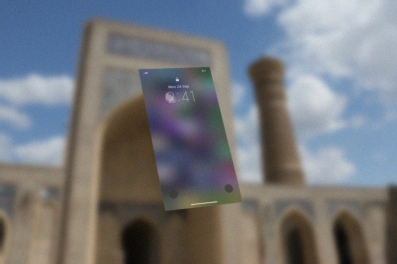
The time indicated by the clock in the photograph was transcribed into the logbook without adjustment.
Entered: 2:41
